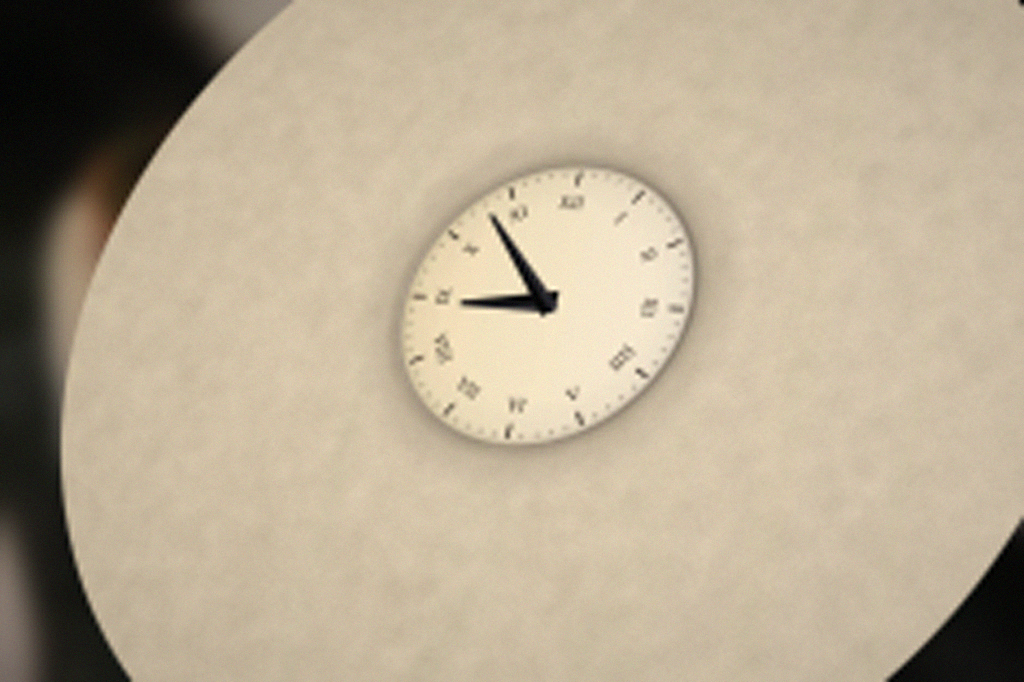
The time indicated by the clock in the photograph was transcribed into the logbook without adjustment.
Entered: 8:53
